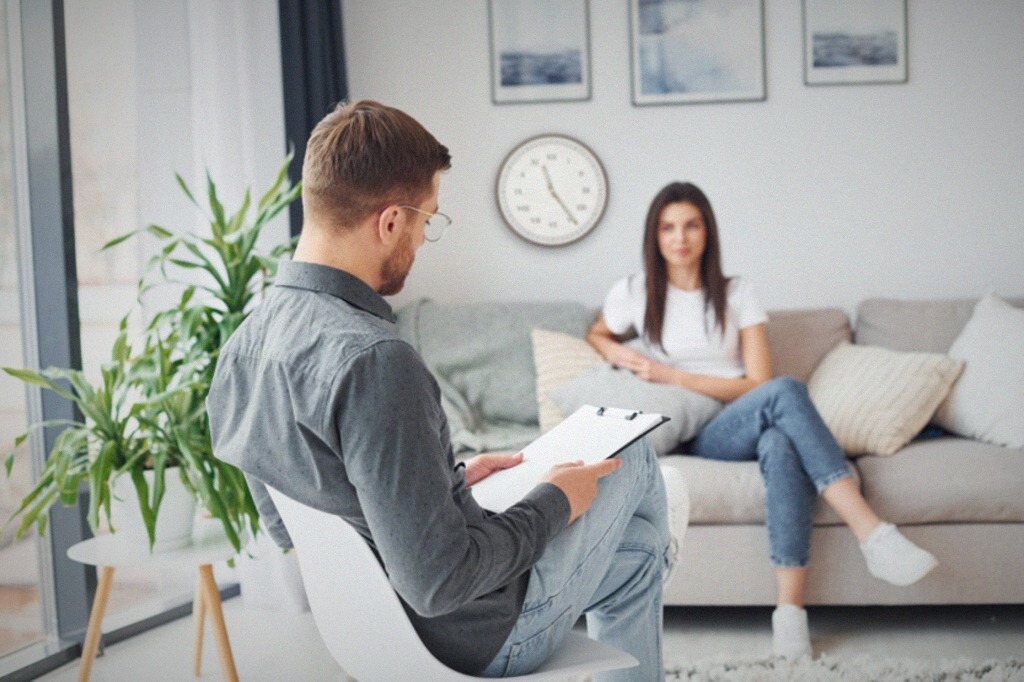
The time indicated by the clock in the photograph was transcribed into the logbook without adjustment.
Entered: 11:24
